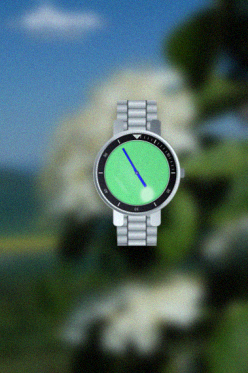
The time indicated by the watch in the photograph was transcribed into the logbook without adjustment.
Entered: 4:55
